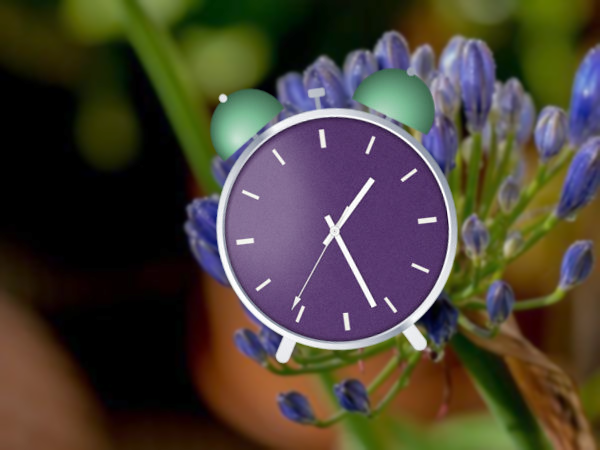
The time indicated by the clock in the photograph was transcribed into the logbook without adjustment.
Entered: 1:26:36
